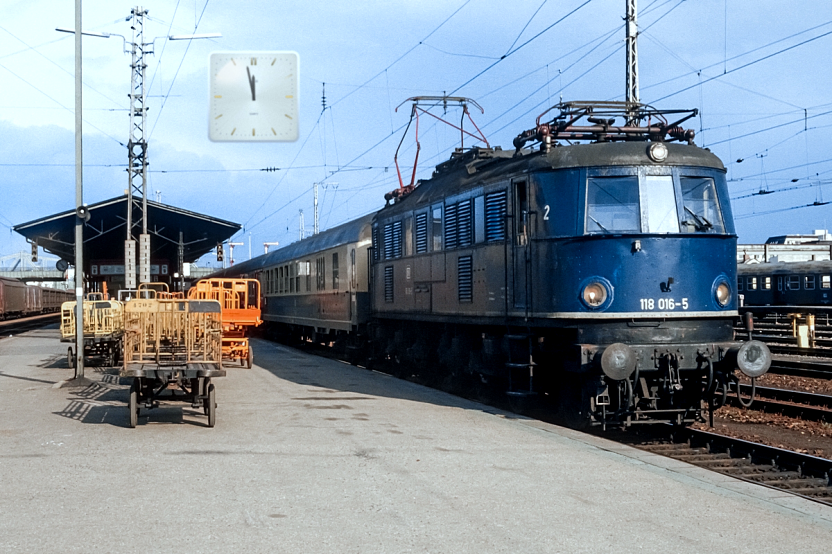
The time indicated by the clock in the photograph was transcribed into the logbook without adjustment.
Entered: 11:58
